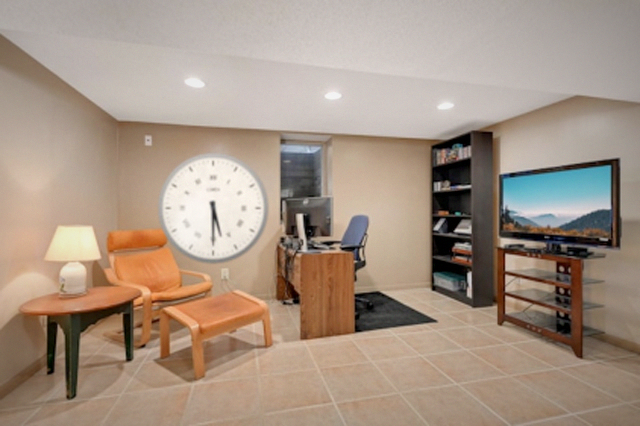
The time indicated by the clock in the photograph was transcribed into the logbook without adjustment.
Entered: 5:30
